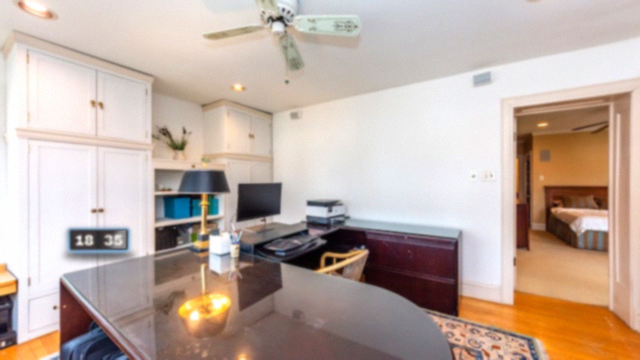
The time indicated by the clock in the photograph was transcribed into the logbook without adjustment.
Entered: 18:35
